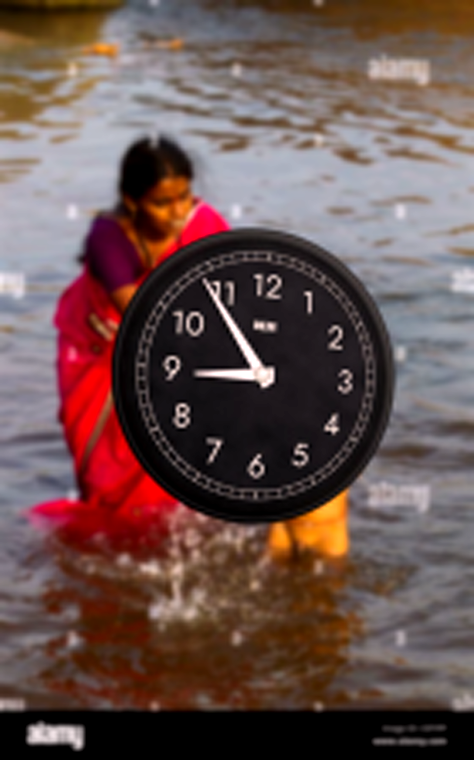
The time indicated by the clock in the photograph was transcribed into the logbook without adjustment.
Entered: 8:54
